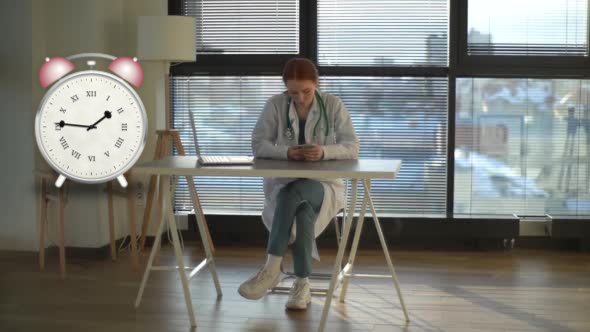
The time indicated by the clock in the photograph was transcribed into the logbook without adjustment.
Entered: 1:46
